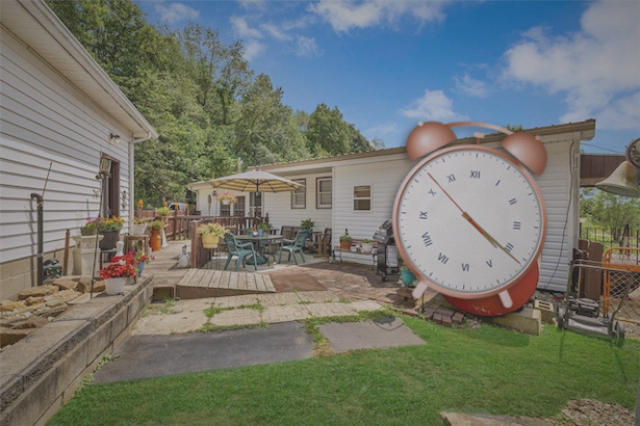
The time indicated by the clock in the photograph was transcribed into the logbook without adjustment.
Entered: 4:20:52
